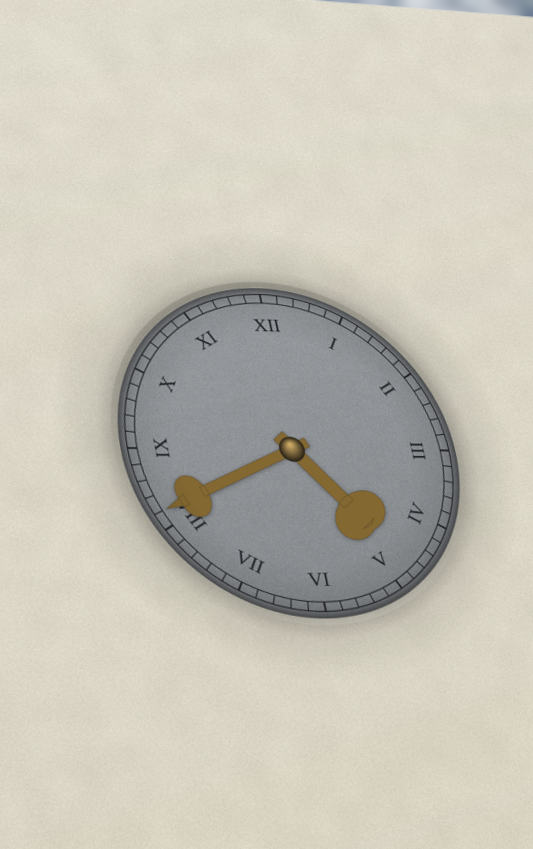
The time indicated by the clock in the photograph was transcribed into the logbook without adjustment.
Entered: 4:41
